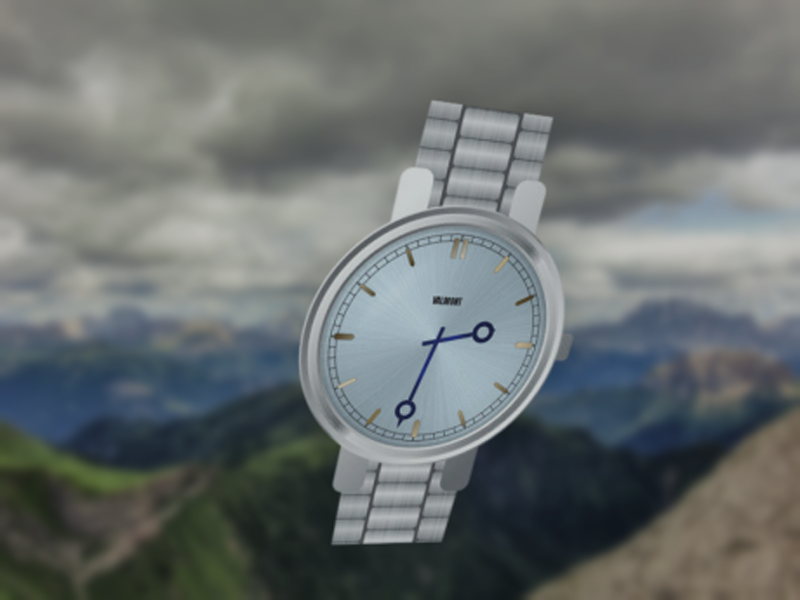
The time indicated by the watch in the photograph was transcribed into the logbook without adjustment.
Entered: 2:32
